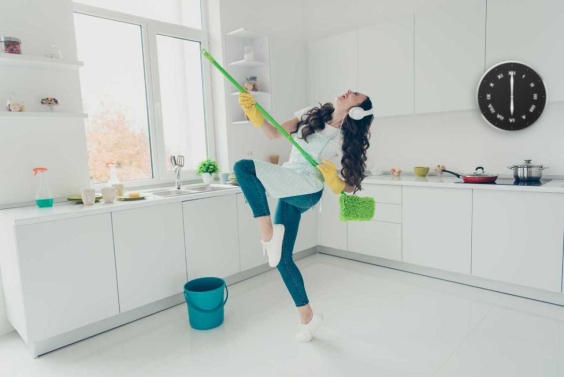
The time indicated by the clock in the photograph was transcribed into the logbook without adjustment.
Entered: 6:00
